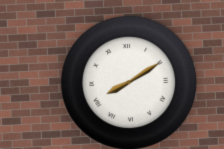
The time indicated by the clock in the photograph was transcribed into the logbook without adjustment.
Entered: 8:10
